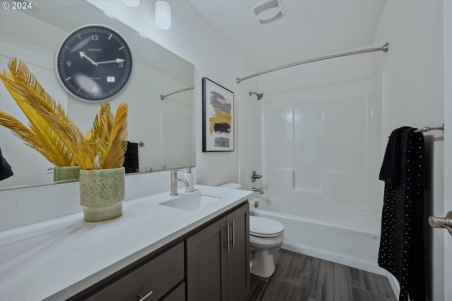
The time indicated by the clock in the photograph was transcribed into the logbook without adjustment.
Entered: 10:14
